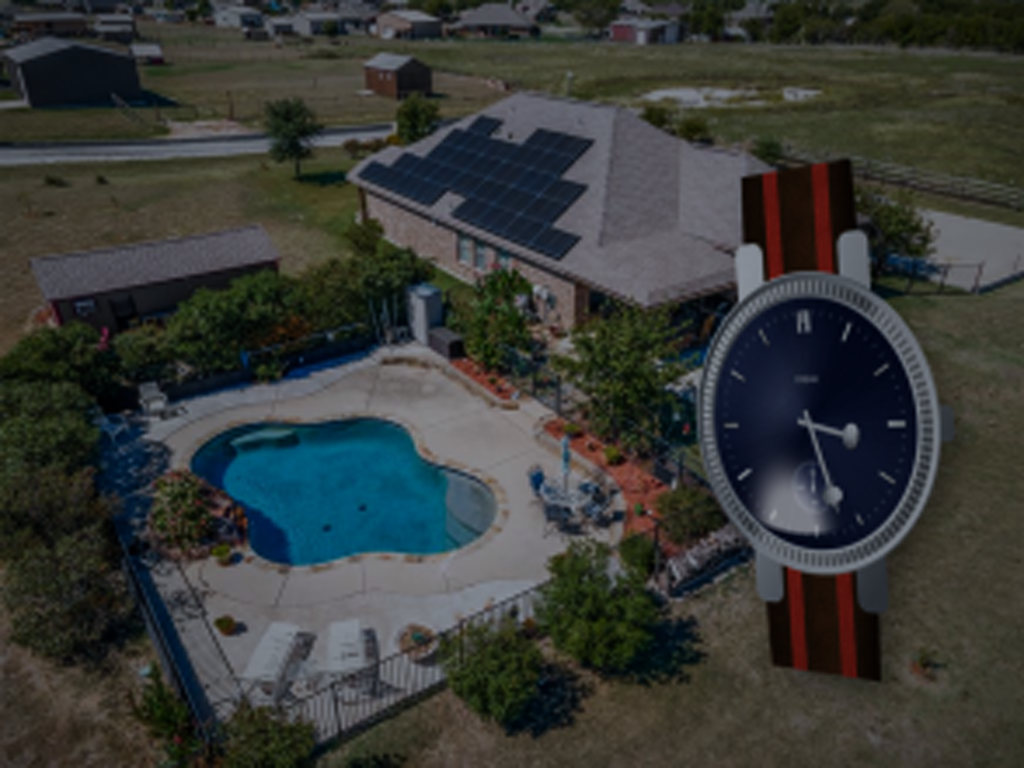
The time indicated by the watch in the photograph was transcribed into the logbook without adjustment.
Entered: 3:27
